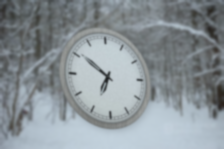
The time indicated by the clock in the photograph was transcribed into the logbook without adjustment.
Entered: 6:51
